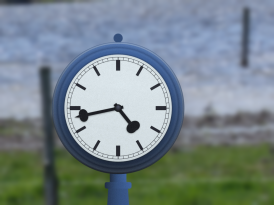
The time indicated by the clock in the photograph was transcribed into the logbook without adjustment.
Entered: 4:43
